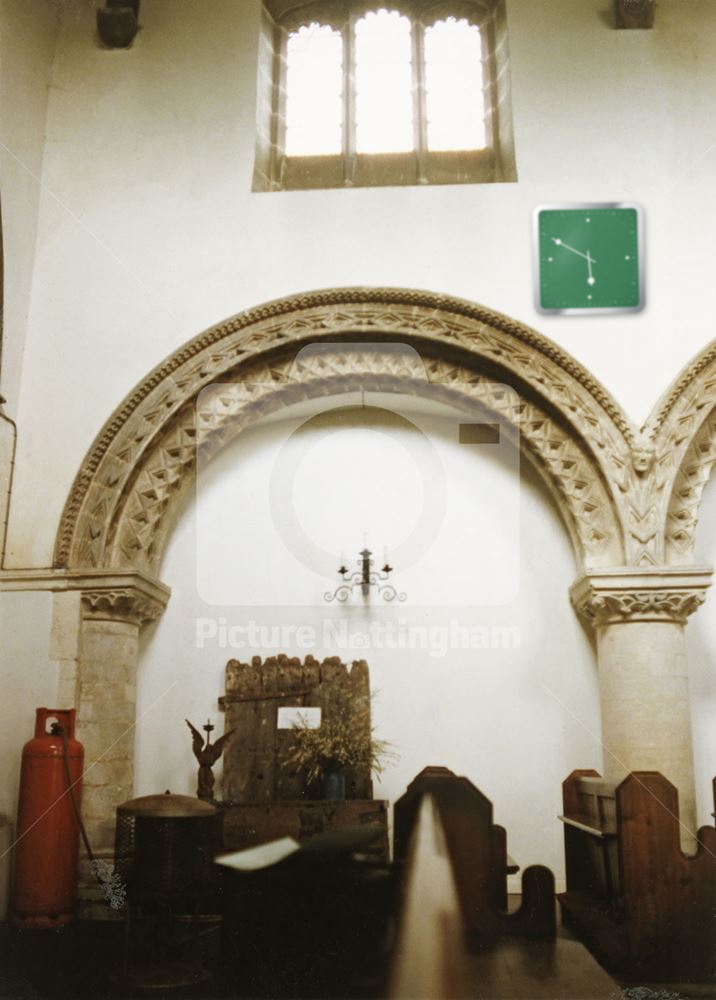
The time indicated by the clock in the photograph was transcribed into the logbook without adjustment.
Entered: 5:50
